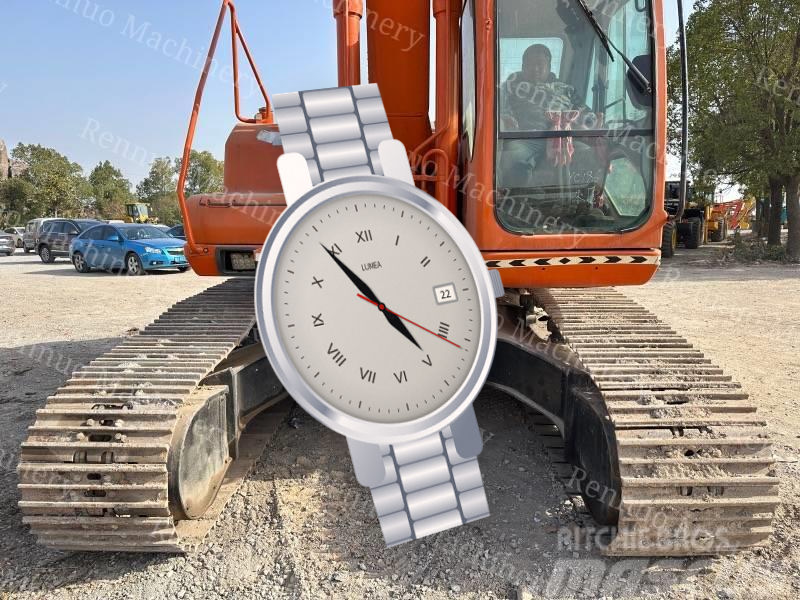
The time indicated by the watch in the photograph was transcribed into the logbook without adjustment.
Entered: 4:54:21
